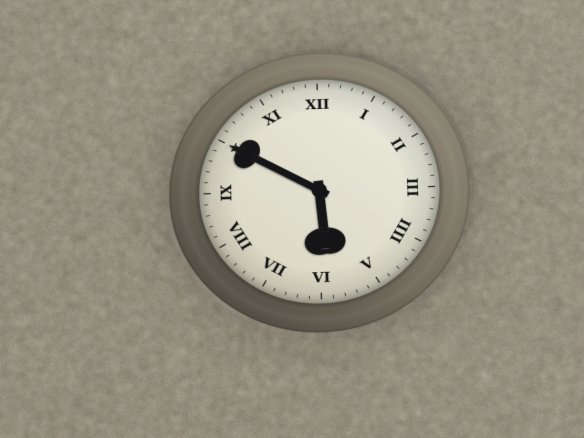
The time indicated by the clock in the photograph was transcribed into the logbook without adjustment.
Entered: 5:50
